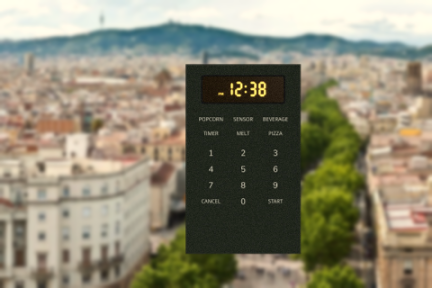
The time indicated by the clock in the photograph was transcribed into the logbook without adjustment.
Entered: 12:38
